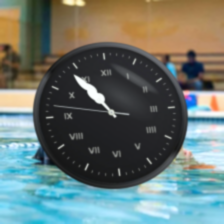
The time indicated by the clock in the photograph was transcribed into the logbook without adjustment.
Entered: 10:53:47
